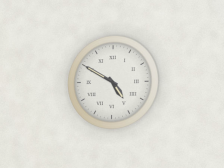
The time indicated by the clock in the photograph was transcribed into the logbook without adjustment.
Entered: 4:50
